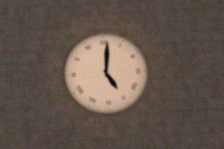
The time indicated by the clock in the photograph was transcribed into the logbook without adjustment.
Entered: 5:01
